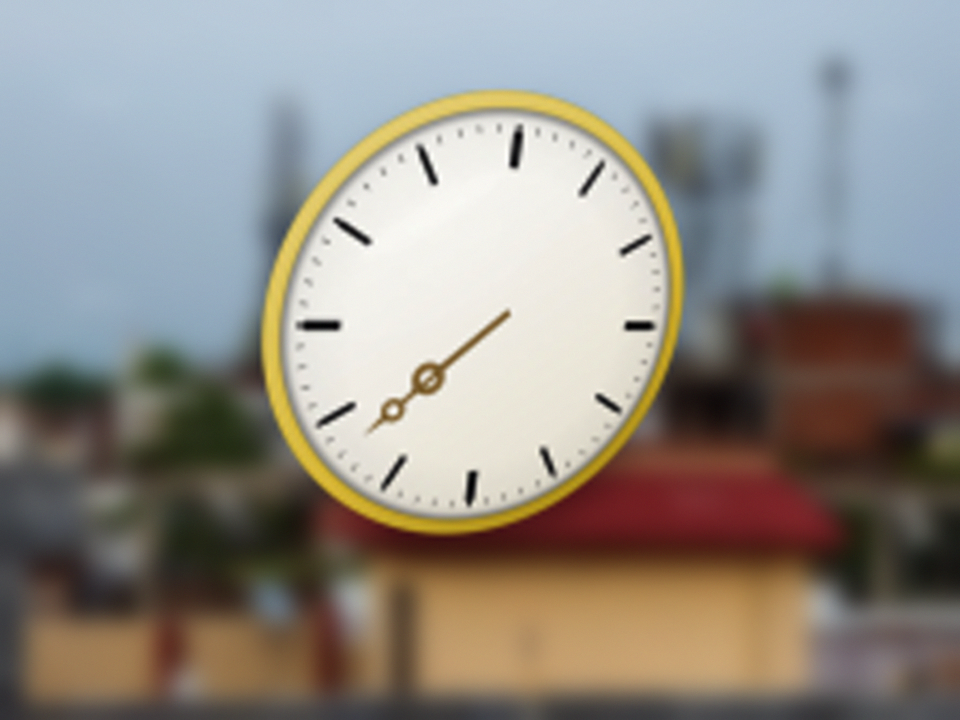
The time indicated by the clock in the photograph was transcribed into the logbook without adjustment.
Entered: 7:38
